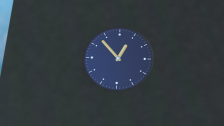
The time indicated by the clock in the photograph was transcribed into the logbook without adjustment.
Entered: 12:53
